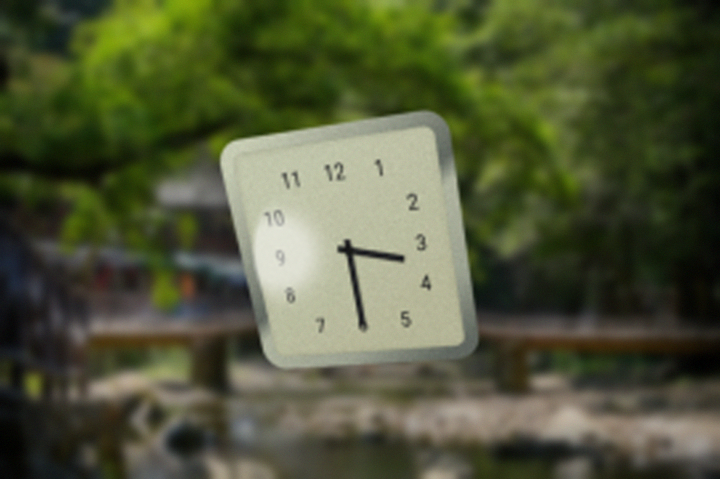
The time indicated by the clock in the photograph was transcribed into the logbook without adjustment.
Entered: 3:30
